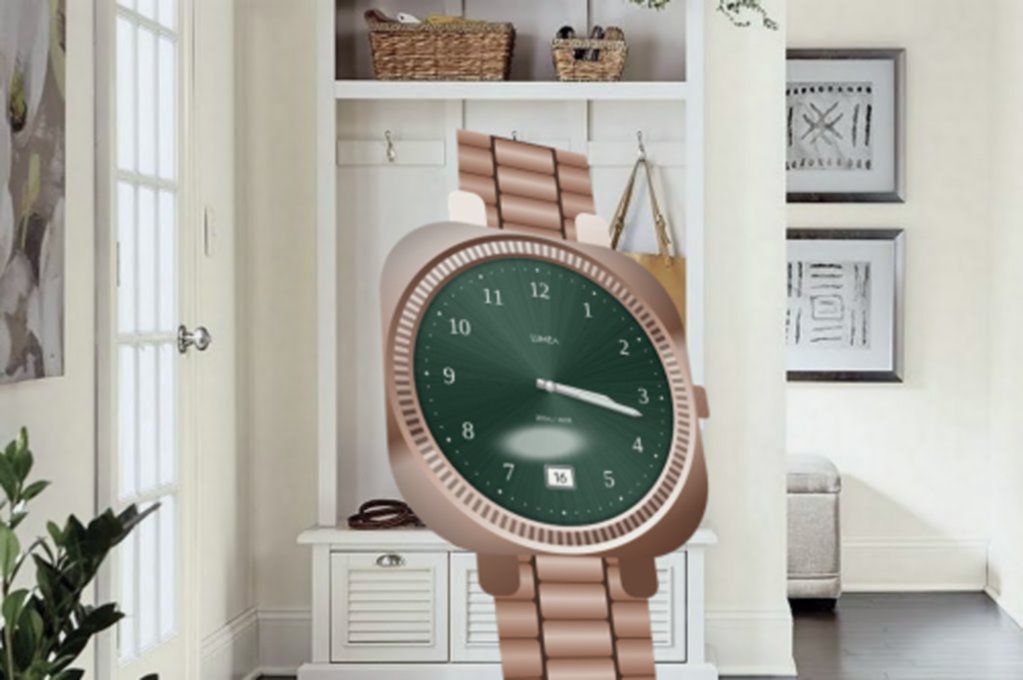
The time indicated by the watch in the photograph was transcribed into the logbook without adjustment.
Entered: 3:17
